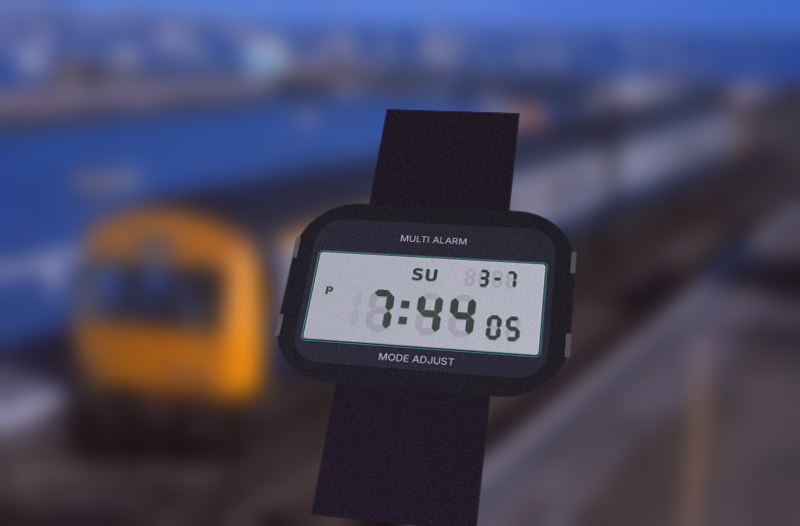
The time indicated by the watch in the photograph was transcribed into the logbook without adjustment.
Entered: 7:44:05
